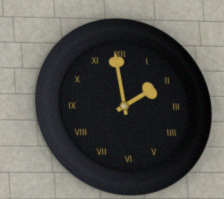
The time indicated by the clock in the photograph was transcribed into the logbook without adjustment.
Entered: 1:59
